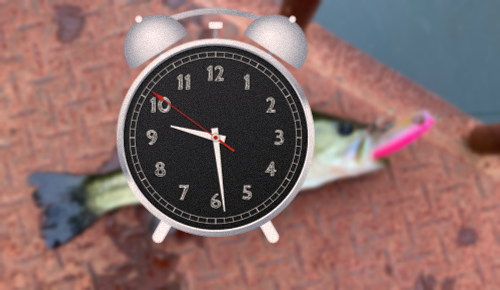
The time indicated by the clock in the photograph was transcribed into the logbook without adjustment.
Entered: 9:28:51
